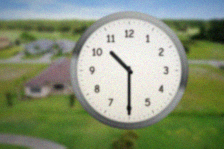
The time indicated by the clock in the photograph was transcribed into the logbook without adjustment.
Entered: 10:30
